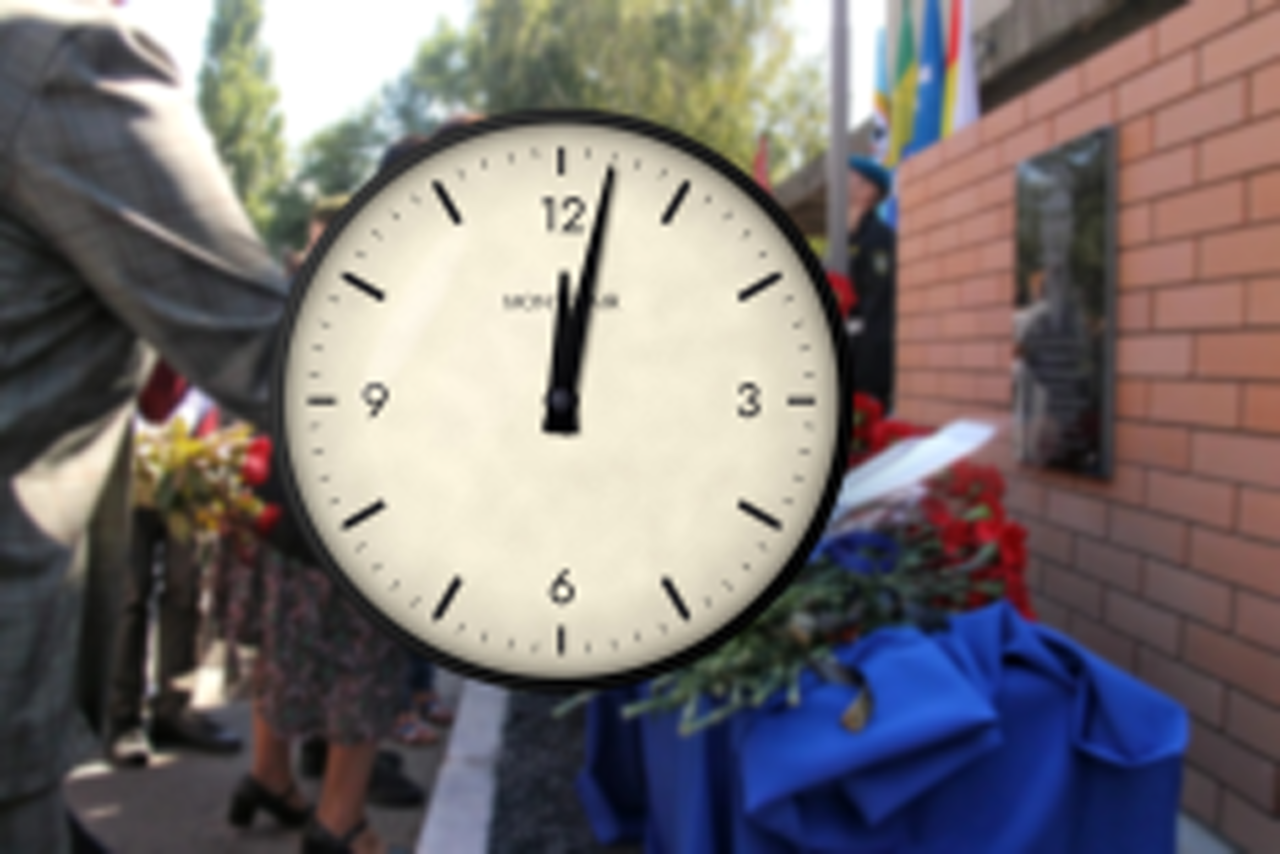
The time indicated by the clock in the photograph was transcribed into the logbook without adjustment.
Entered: 12:02
